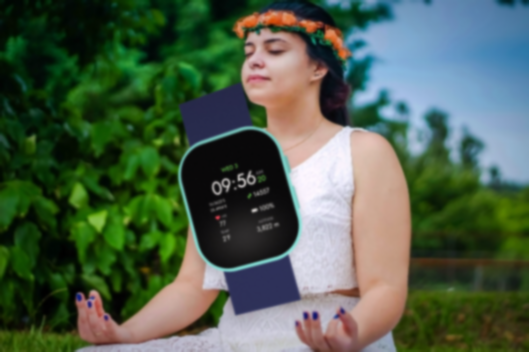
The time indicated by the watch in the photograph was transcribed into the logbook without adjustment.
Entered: 9:56
